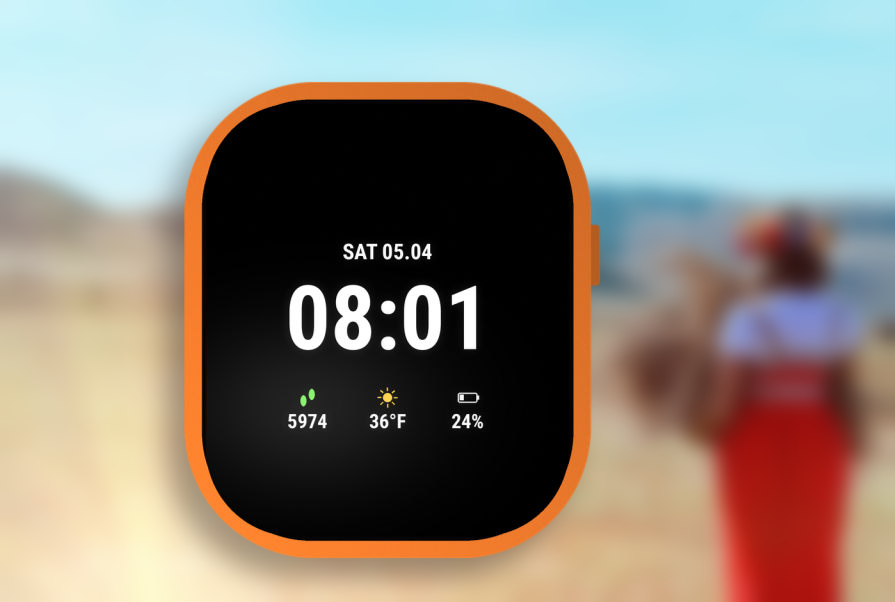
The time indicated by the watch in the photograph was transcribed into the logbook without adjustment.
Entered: 8:01
